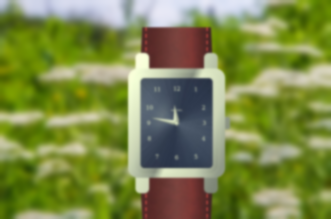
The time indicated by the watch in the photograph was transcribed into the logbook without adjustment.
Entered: 11:47
